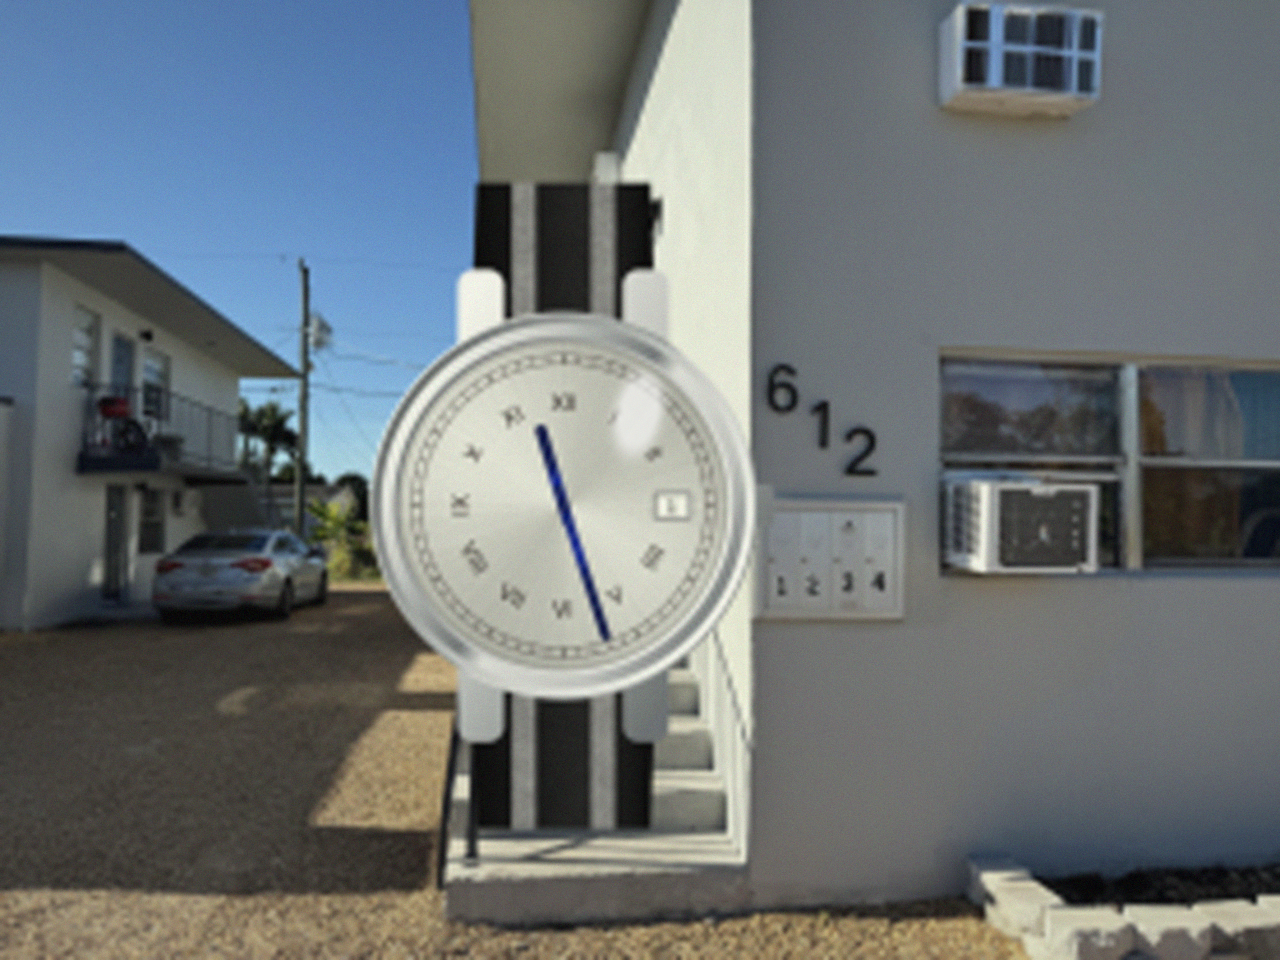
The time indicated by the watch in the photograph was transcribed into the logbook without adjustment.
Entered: 11:27
